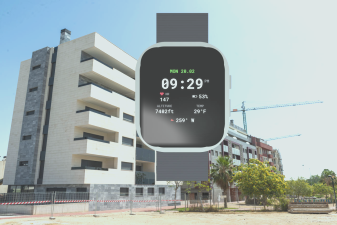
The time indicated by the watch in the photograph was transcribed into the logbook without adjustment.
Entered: 9:29
